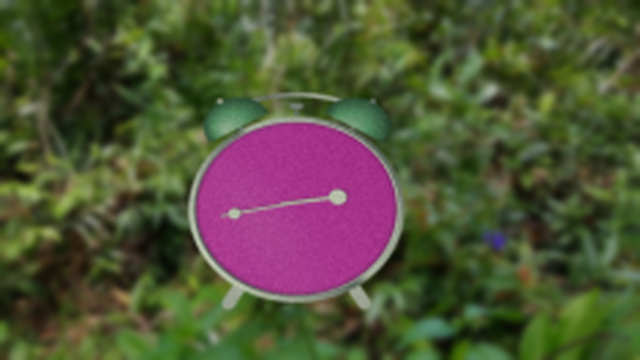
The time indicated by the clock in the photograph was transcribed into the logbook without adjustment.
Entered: 2:43
